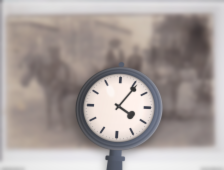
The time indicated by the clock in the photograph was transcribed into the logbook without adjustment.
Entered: 4:06
